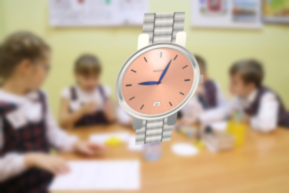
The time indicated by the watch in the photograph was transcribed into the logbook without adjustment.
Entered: 9:04
